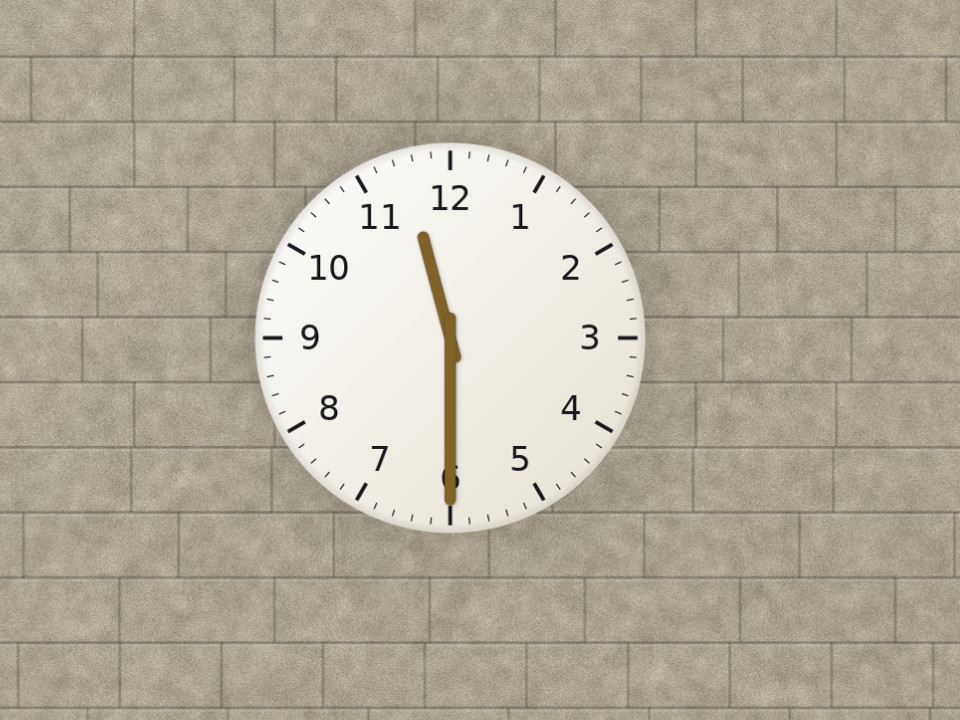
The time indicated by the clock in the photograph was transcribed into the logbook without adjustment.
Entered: 11:30
